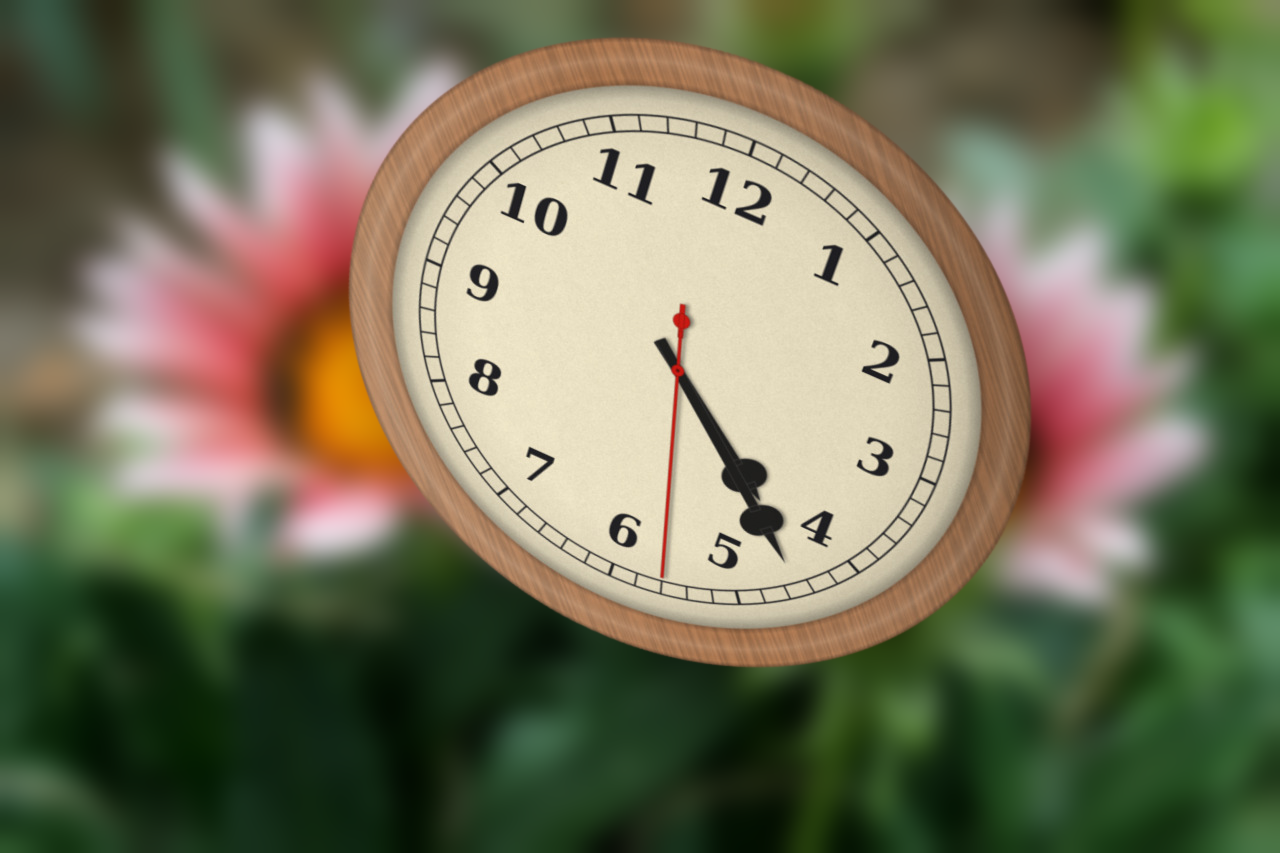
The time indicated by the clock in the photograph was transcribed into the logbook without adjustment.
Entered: 4:22:28
